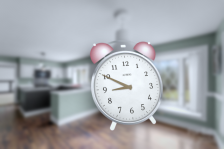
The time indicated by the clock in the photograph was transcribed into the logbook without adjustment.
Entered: 8:50
